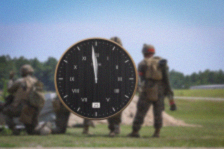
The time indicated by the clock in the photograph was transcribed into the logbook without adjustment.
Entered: 11:59
